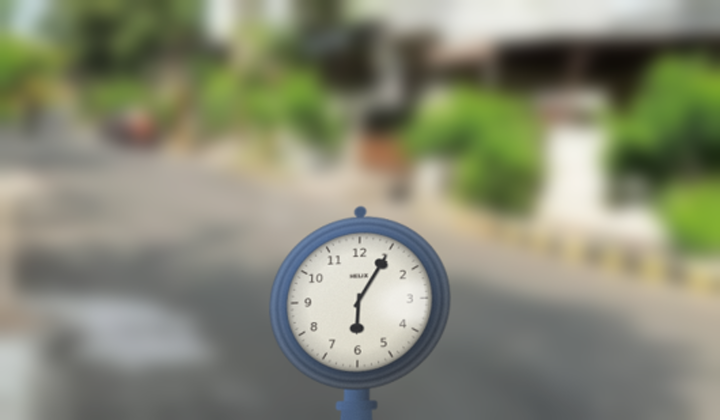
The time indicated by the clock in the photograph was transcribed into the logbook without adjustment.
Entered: 6:05
